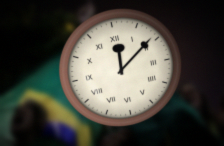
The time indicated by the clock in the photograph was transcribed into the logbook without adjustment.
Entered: 12:09
